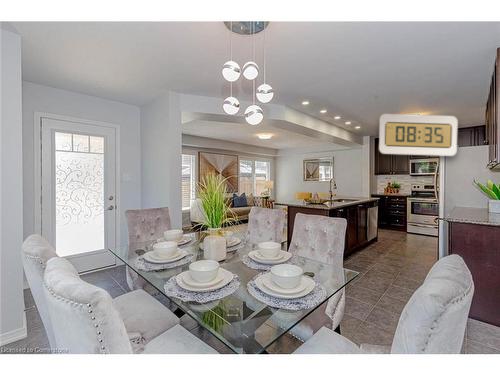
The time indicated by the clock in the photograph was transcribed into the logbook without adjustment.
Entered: 8:35
